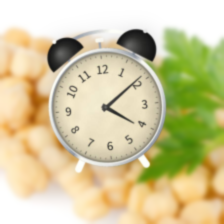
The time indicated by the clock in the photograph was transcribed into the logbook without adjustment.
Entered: 4:09
